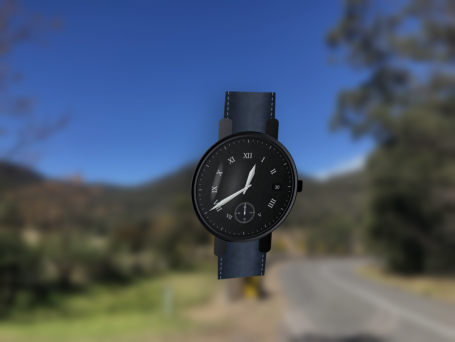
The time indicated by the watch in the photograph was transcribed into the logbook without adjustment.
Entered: 12:40
